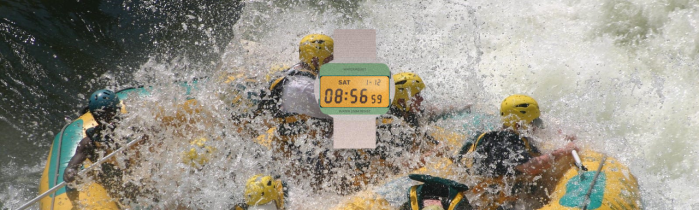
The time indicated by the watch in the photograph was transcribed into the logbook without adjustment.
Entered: 8:56:59
